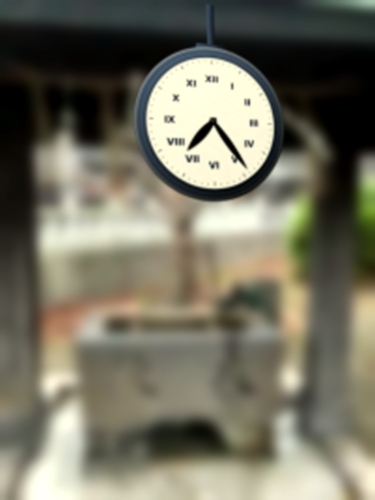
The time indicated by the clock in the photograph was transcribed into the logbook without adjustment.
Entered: 7:24
